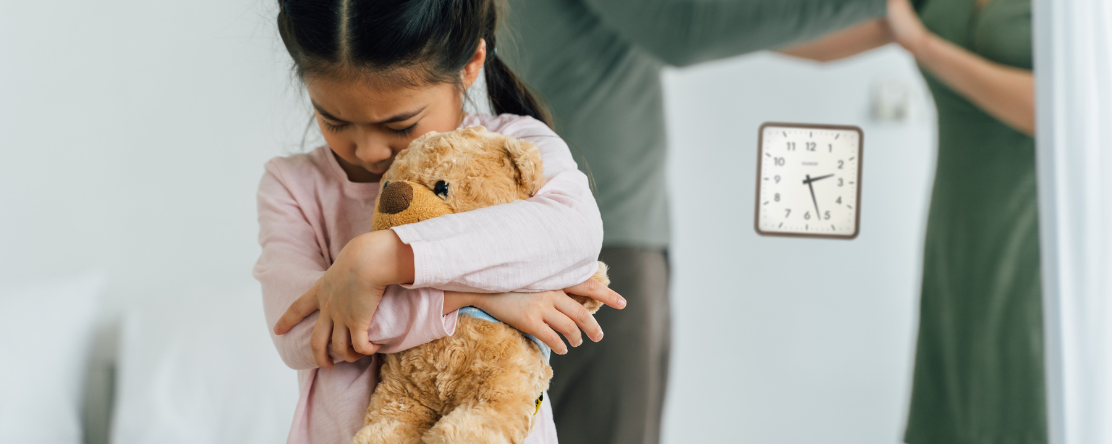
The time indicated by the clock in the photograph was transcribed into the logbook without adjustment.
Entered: 2:27
